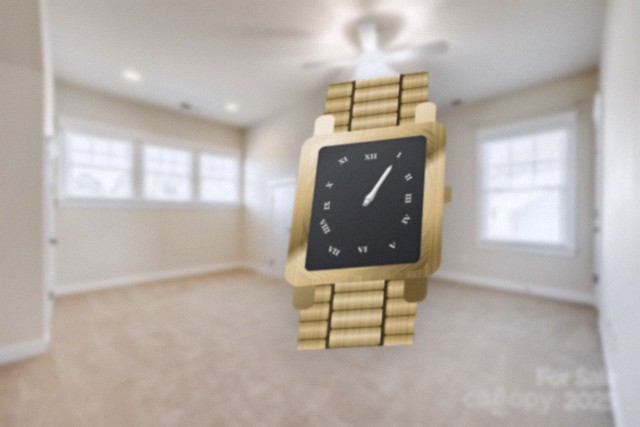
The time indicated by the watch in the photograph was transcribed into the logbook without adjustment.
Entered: 1:05
